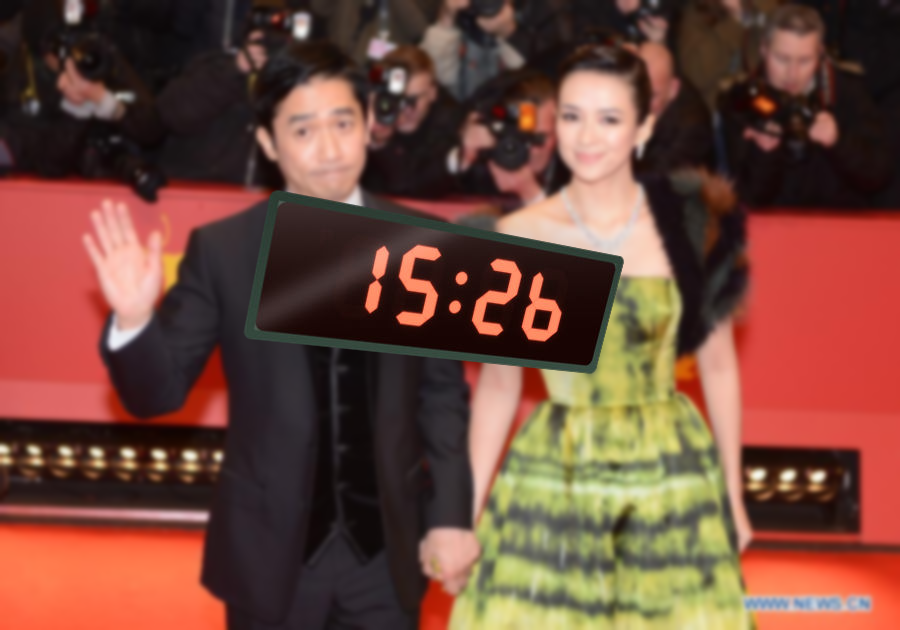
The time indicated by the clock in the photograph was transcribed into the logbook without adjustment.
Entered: 15:26
